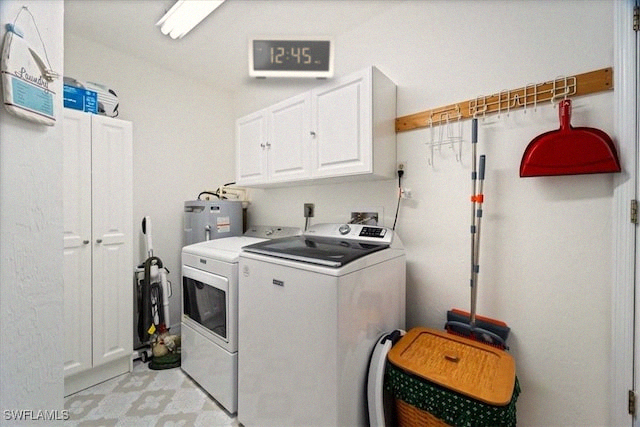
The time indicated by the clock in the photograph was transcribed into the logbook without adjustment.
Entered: 12:45
